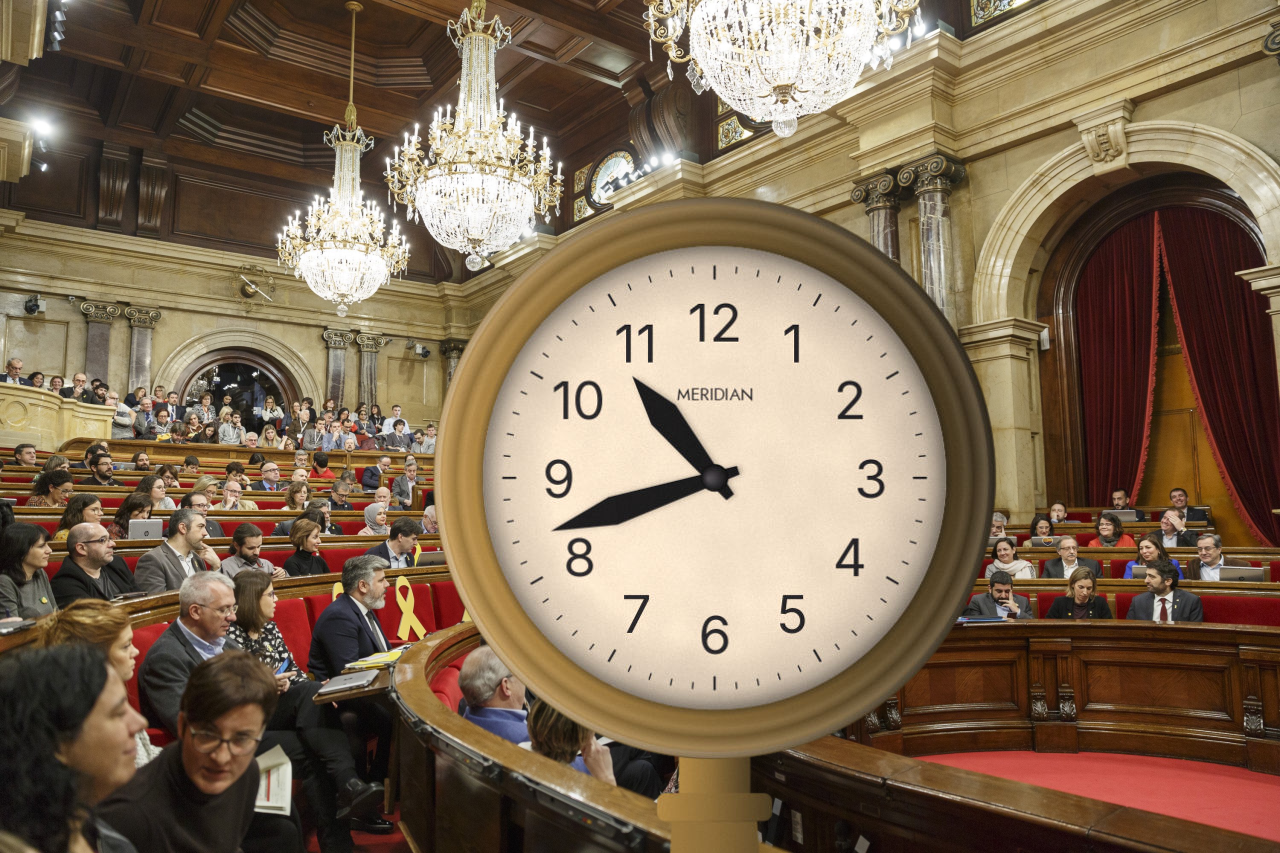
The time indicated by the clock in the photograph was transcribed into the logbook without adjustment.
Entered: 10:42
